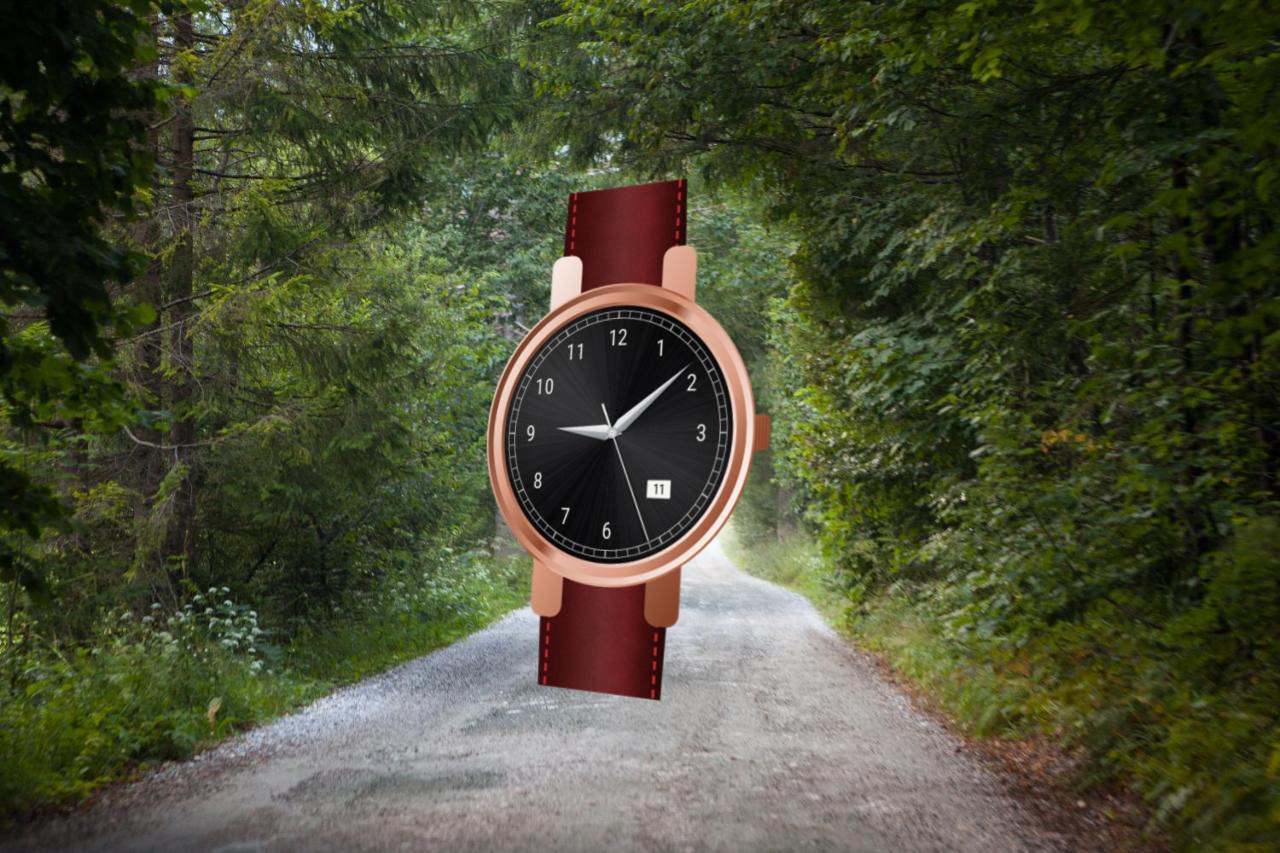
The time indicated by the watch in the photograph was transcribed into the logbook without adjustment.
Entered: 9:08:26
